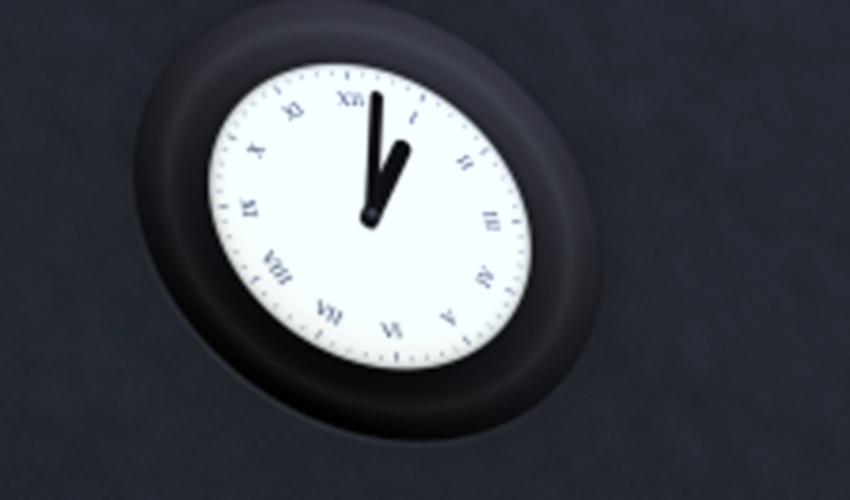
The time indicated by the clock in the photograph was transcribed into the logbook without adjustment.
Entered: 1:02
